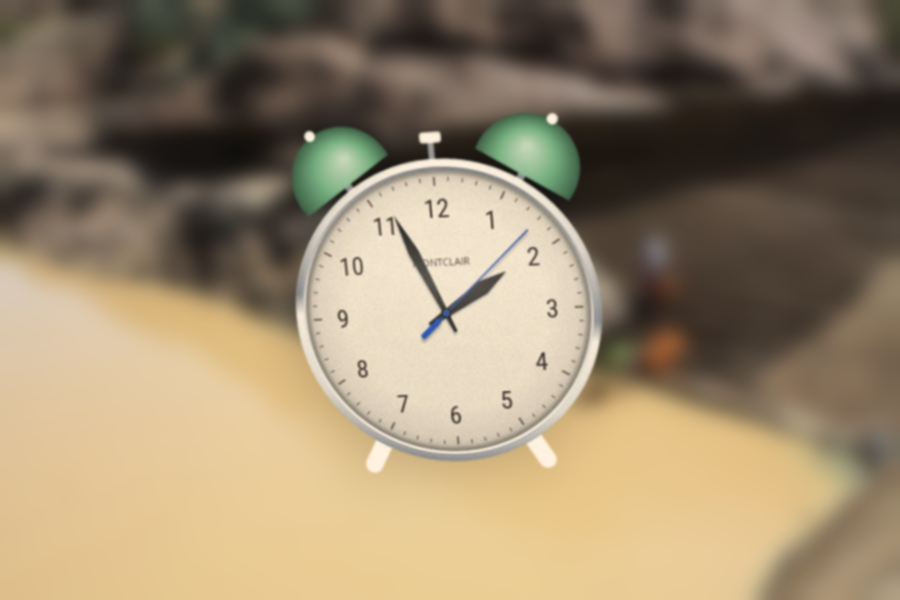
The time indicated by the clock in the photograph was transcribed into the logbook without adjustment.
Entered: 1:56:08
